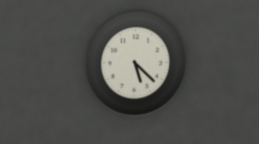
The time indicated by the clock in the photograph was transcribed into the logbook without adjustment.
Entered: 5:22
